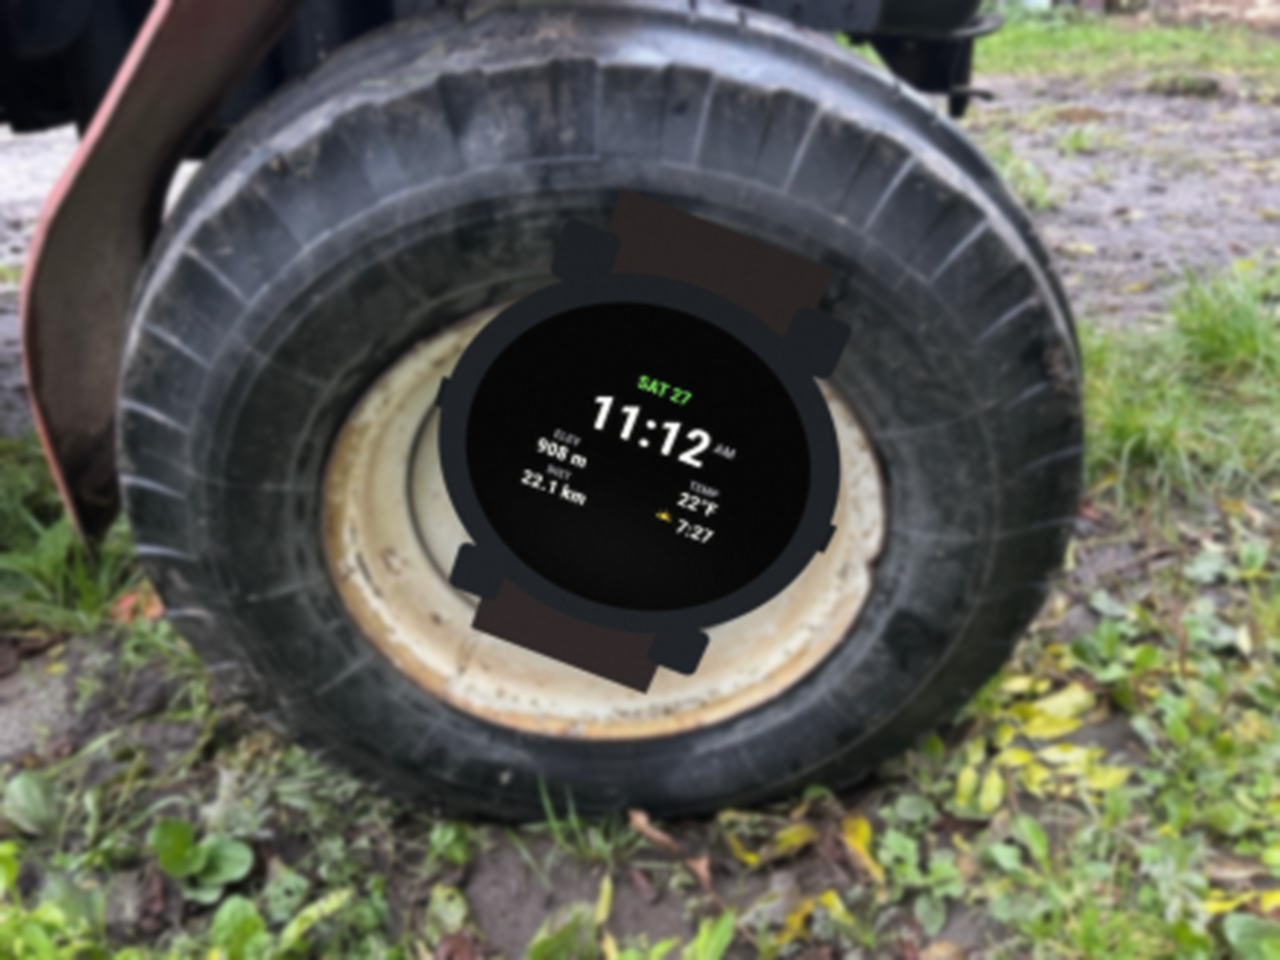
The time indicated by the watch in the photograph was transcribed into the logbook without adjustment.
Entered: 11:12
